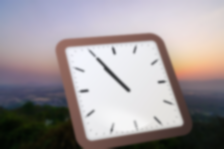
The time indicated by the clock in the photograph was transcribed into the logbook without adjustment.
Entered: 10:55
